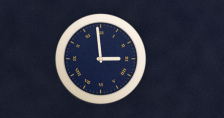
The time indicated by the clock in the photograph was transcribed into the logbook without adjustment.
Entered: 2:59
